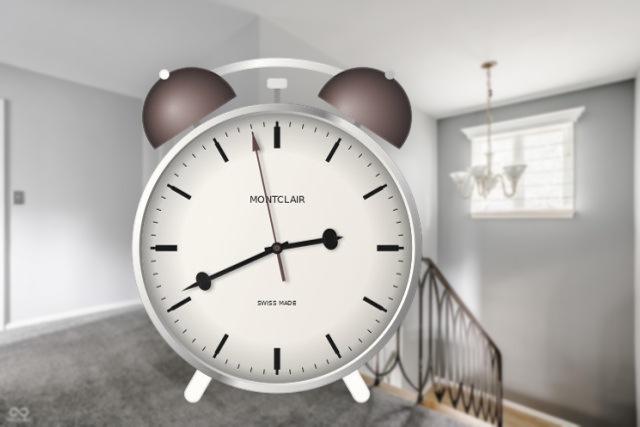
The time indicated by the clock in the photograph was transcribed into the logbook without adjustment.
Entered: 2:40:58
